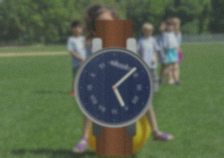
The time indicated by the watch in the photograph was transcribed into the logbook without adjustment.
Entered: 5:08
